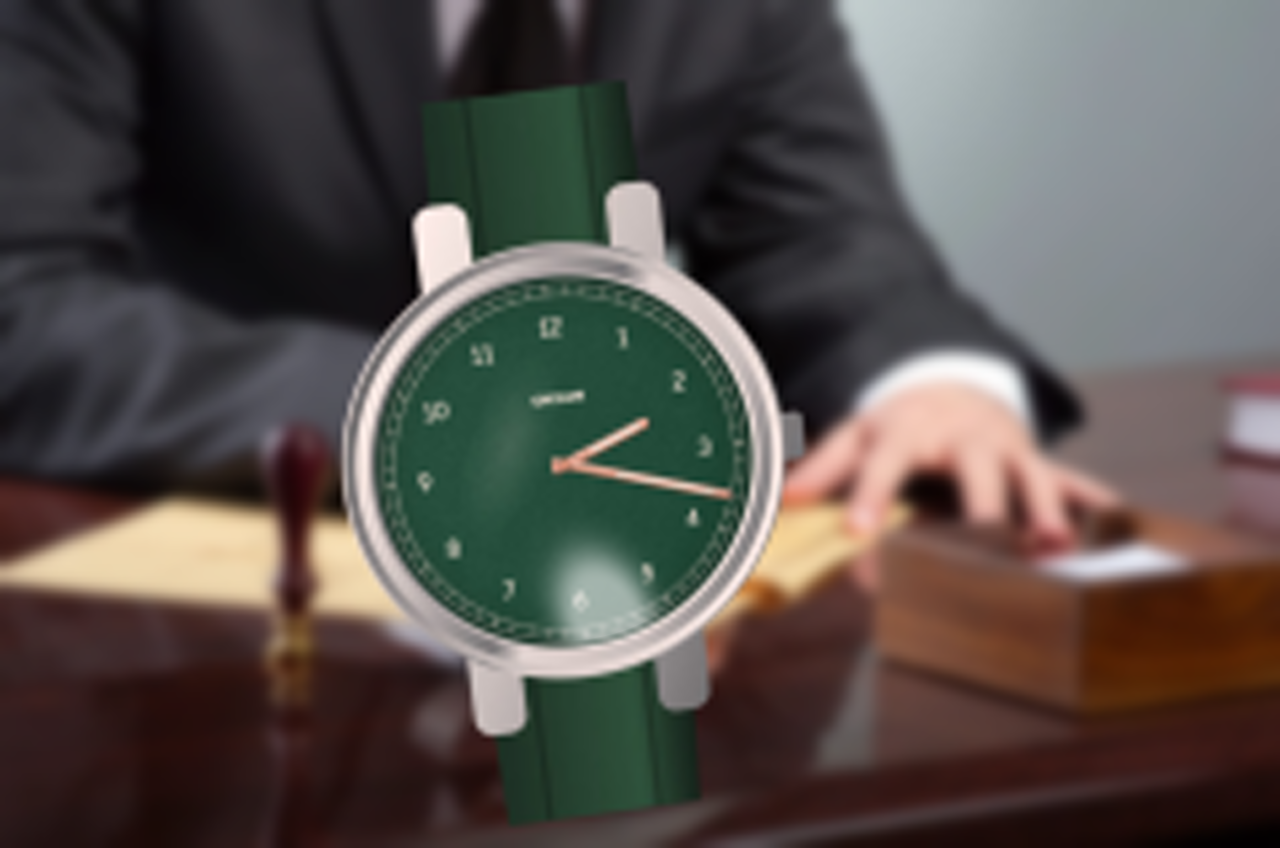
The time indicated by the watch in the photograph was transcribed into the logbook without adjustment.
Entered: 2:18
